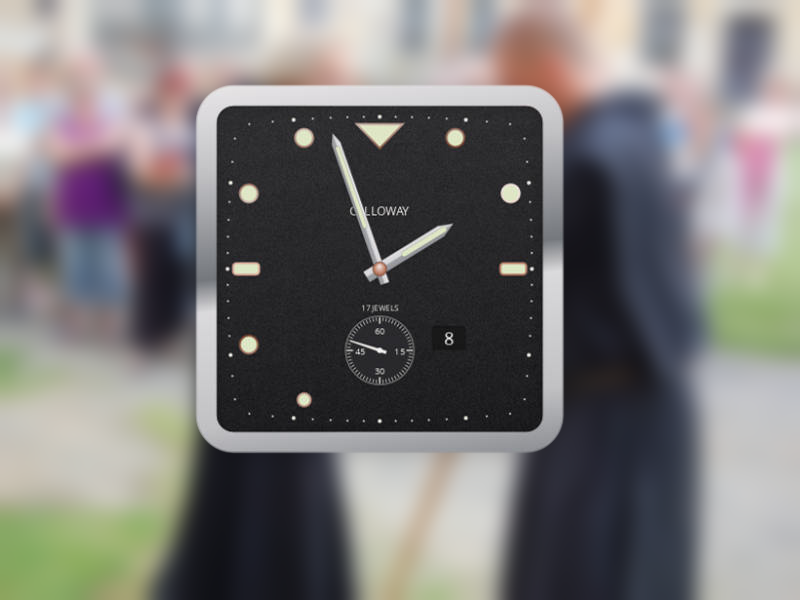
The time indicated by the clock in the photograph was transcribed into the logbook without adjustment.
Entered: 1:56:48
